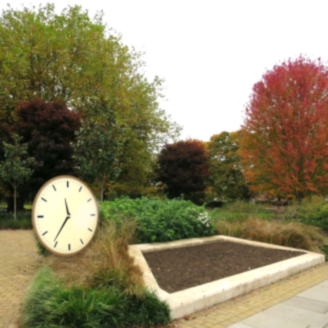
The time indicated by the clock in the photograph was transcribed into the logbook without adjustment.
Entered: 11:36
